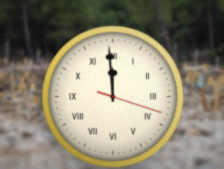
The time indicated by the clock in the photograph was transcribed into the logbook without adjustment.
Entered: 11:59:18
